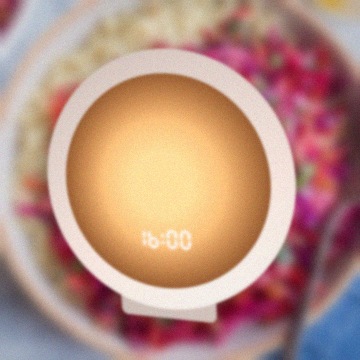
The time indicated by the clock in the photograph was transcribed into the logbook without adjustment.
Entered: 16:00
